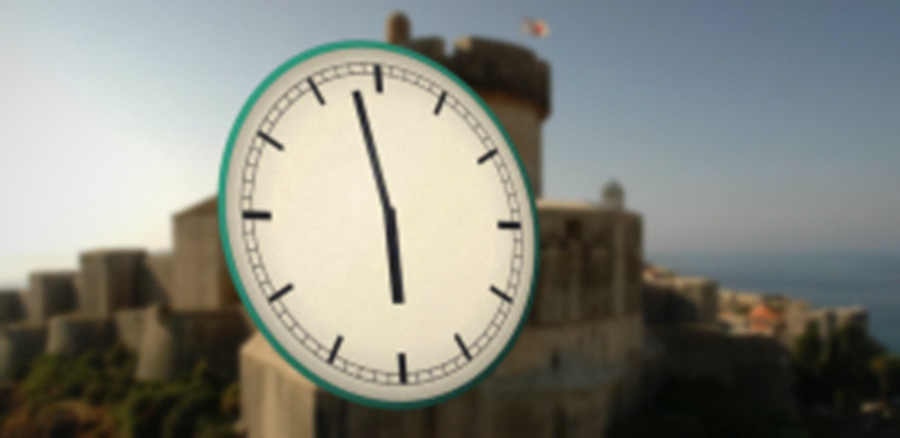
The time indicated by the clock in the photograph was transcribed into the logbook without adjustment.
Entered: 5:58
